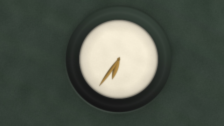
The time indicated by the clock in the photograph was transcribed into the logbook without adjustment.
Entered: 6:36
